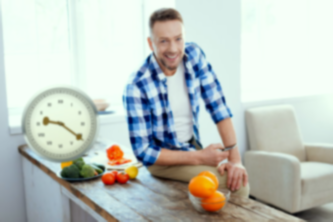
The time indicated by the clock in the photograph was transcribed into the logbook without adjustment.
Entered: 9:21
